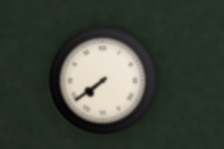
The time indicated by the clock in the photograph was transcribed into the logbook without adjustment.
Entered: 7:39
